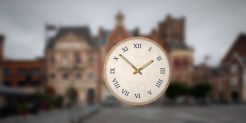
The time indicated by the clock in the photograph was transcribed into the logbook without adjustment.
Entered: 1:52
